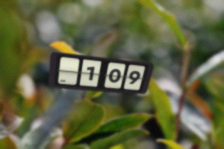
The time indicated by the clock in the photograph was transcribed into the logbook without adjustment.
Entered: 1:09
